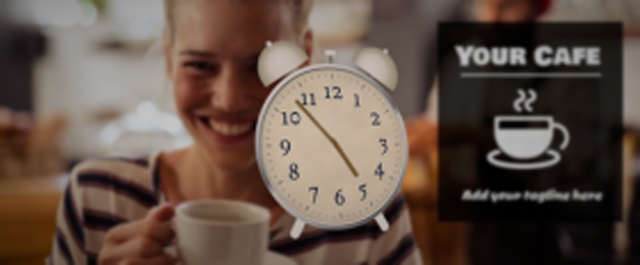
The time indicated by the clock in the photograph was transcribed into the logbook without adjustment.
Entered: 4:53
